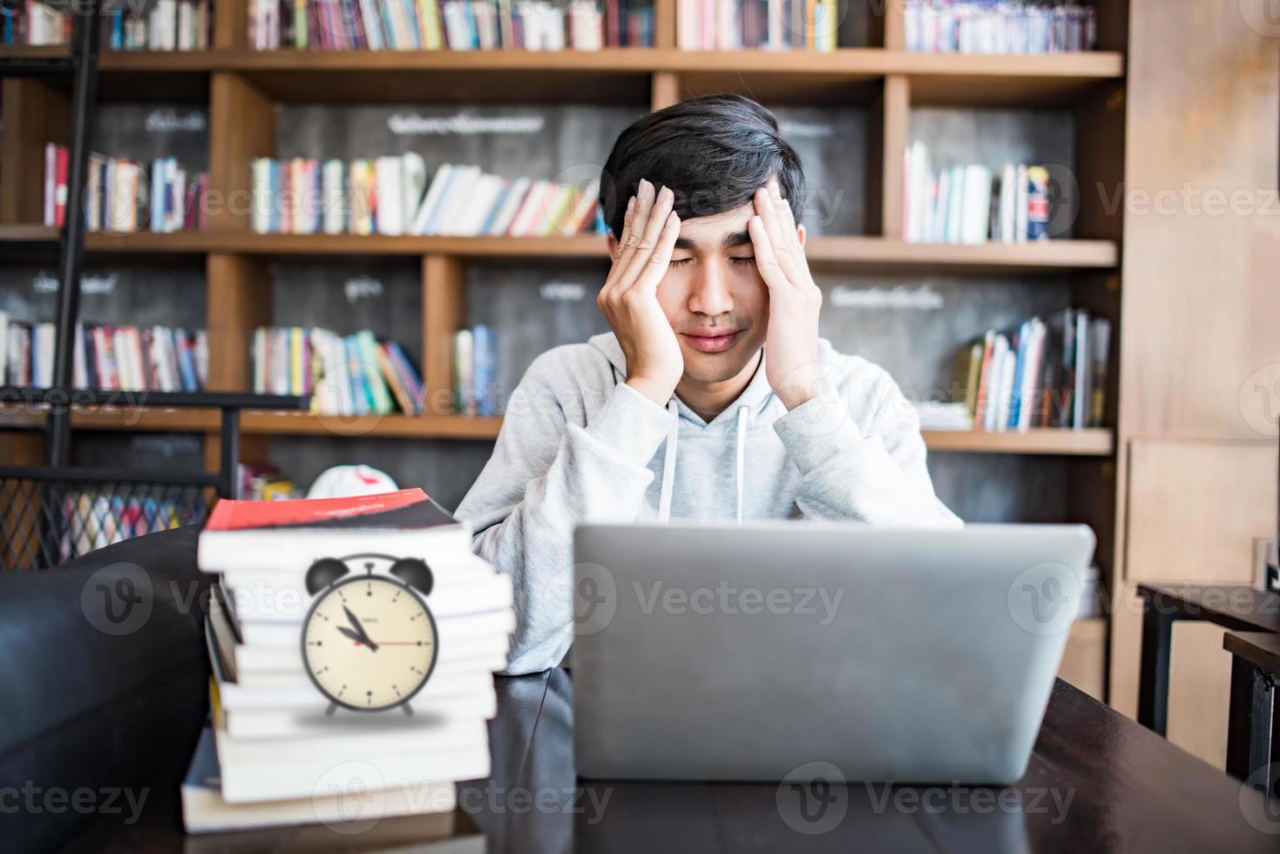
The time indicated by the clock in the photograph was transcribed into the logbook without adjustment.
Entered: 9:54:15
